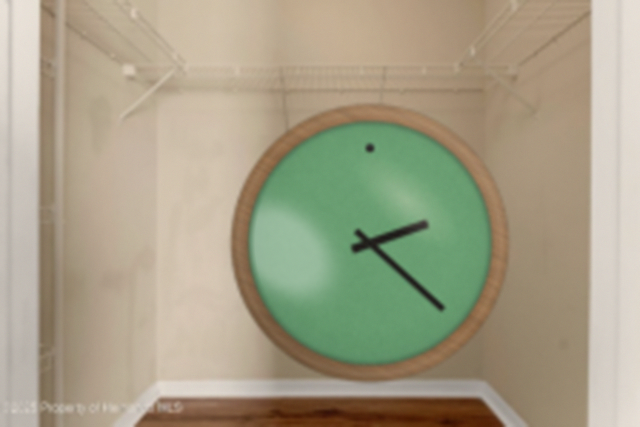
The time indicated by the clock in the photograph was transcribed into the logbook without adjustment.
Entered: 2:22
